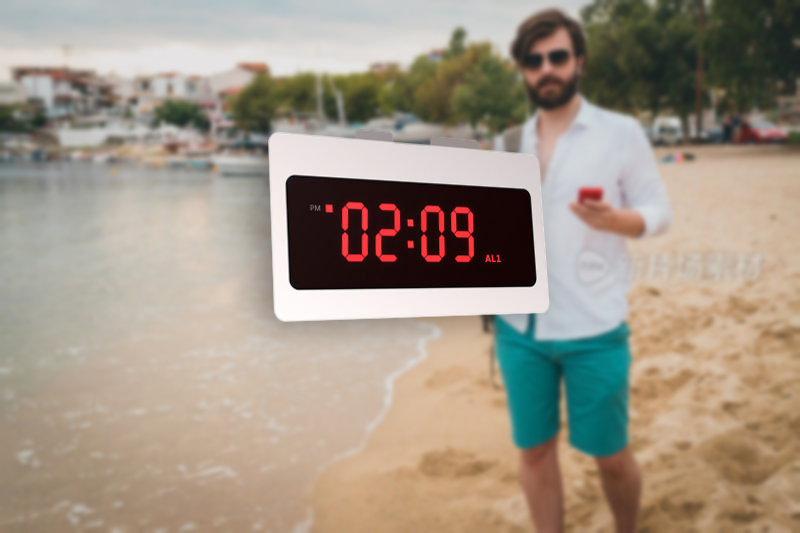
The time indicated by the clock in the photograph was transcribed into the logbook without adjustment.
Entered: 2:09
